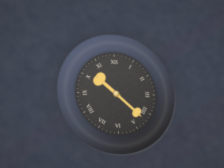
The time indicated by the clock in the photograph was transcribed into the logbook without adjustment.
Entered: 10:22
